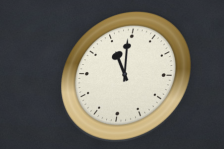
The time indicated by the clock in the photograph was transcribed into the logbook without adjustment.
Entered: 10:59
